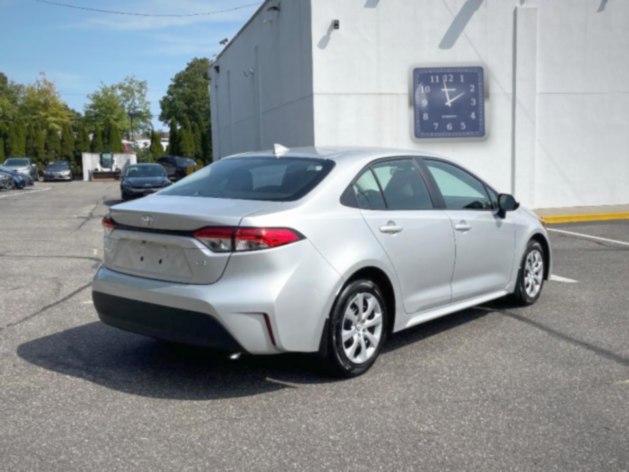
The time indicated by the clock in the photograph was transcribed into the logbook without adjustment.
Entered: 1:58
